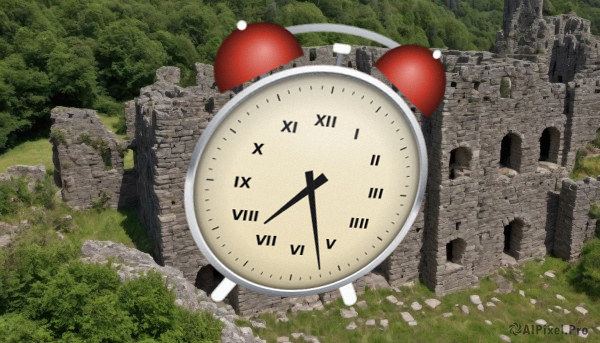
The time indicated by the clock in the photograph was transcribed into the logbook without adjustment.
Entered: 7:27
